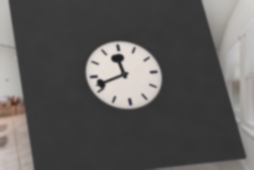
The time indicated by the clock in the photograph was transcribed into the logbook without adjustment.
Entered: 11:42
